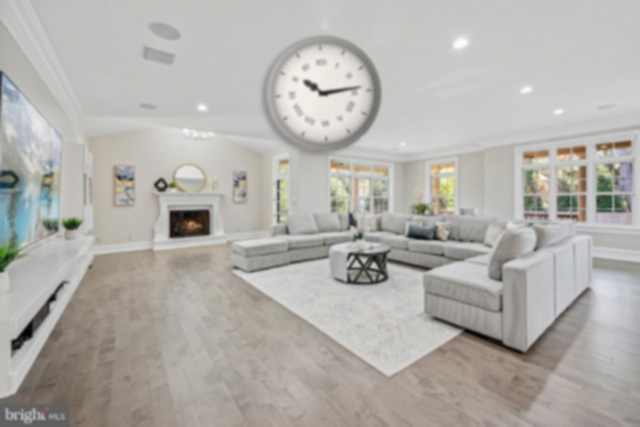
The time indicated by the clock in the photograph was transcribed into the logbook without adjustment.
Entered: 10:14
